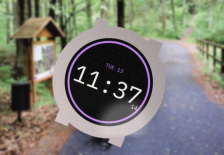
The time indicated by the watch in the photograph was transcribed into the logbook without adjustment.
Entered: 11:37
